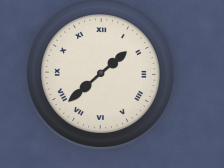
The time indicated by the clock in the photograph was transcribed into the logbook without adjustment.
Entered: 1:38
